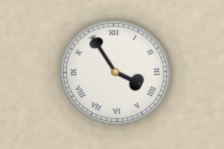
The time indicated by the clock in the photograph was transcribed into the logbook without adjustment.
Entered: 3:55
